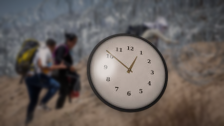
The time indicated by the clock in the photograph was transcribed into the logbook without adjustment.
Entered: 12:51
